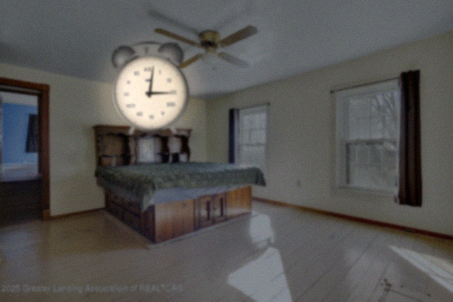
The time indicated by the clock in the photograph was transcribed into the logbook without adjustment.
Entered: 3:02
